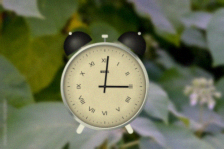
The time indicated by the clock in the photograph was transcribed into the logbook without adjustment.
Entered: 3:01
